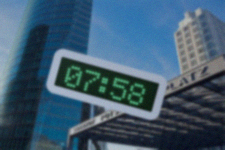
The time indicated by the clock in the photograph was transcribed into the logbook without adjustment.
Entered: 7:58
